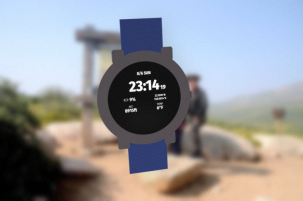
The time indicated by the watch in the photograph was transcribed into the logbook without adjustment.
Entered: 23:14
